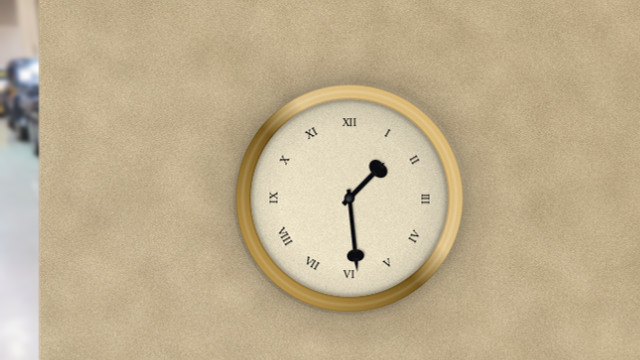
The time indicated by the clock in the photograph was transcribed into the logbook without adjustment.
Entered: 1:29
